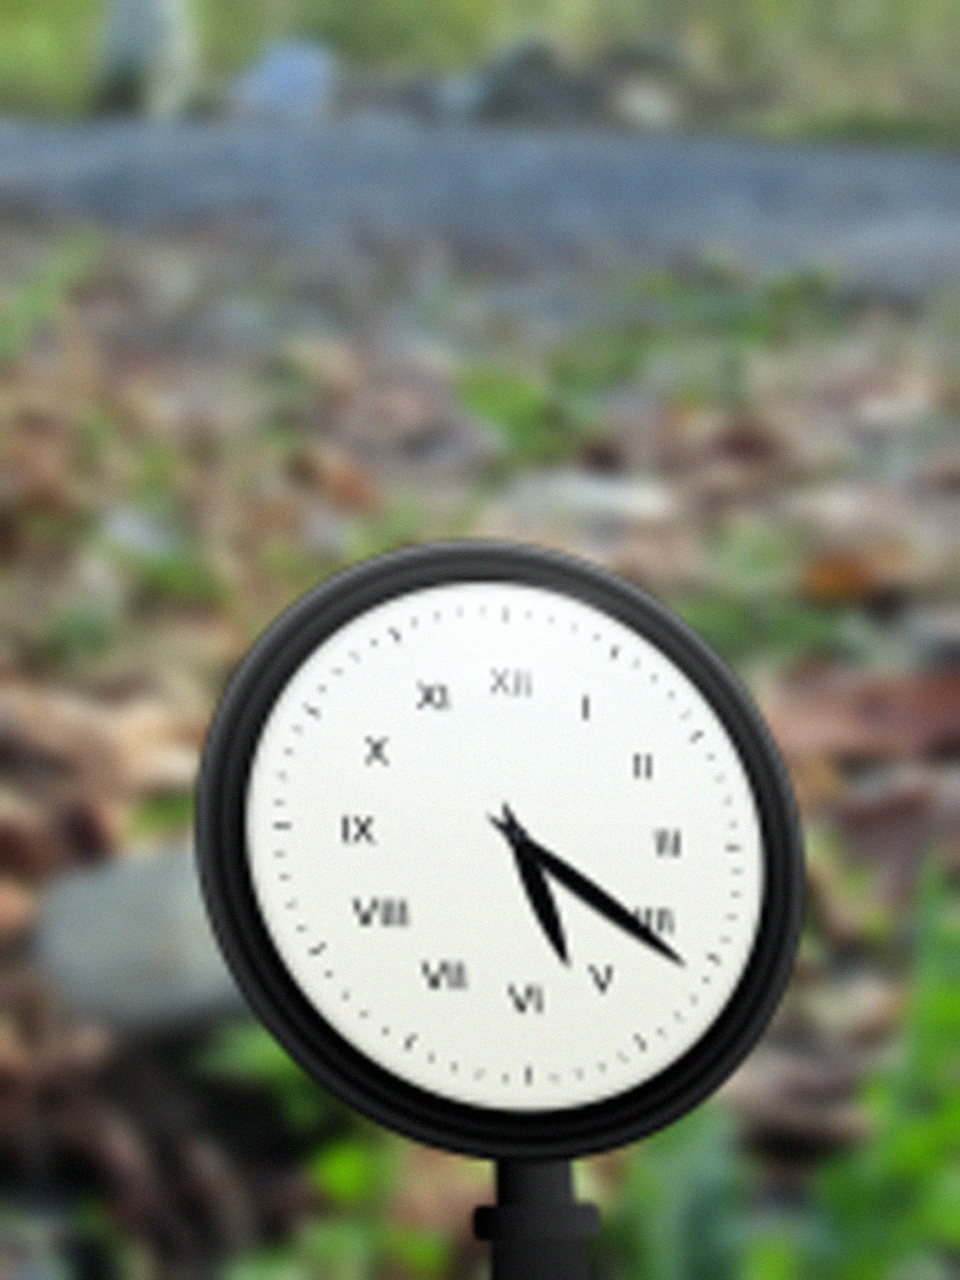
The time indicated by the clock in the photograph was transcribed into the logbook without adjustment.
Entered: 5:21
